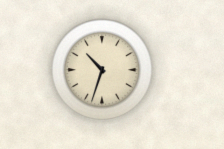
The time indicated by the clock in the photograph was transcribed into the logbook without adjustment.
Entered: 10:33
